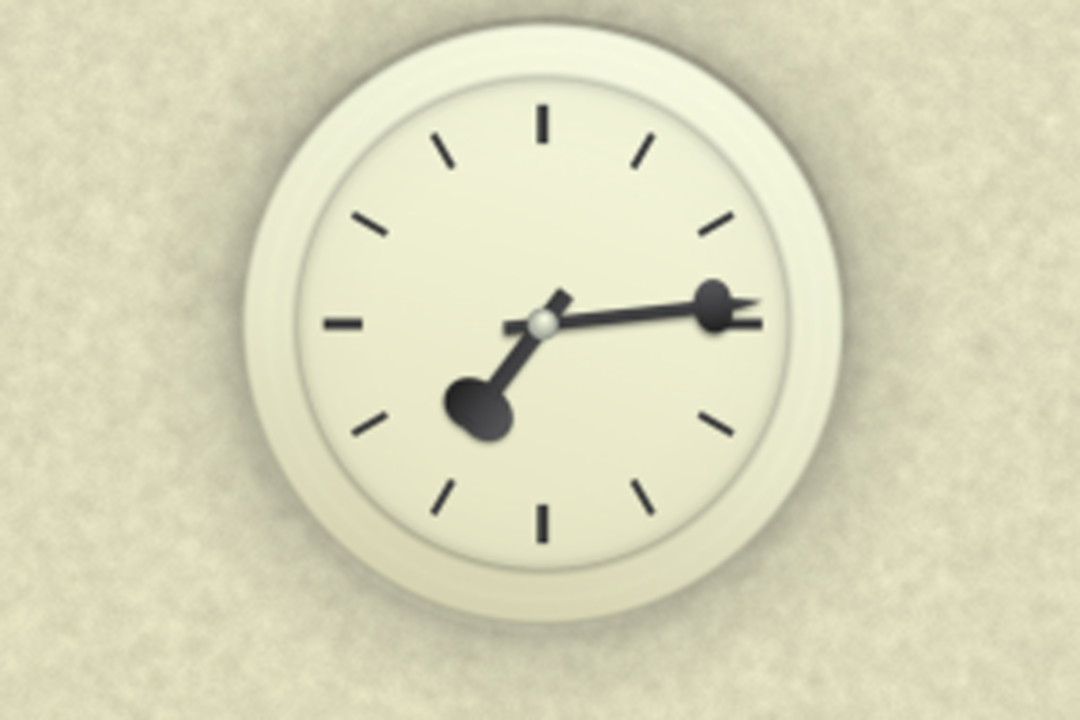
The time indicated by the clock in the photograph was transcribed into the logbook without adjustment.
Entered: 7:14
